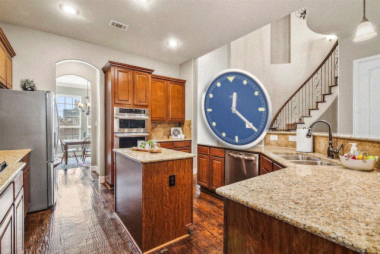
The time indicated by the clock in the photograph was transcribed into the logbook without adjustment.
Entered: 12:22
